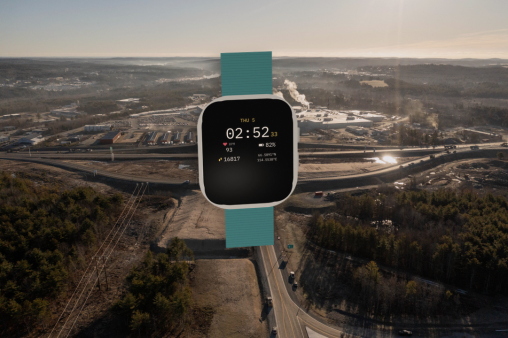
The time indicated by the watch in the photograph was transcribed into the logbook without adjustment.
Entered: 2:52
